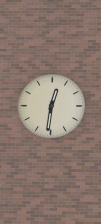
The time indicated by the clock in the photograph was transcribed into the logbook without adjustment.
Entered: 12:31
